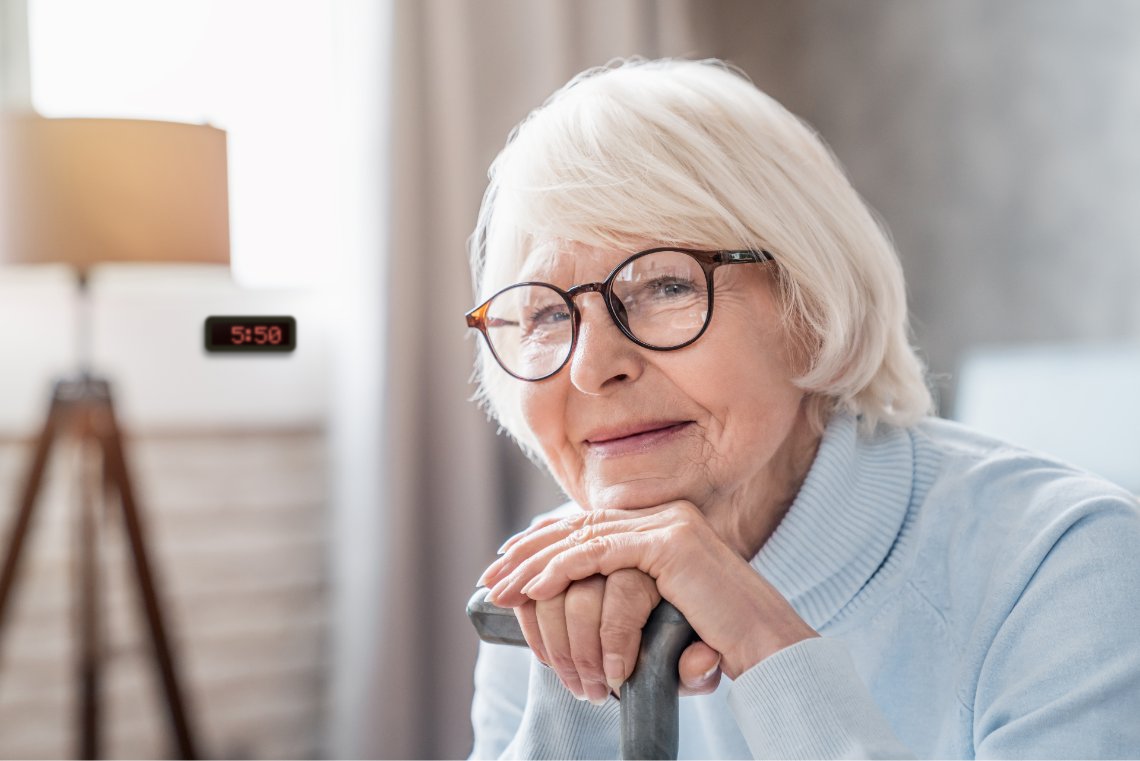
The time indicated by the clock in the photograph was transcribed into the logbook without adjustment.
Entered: 5:50
